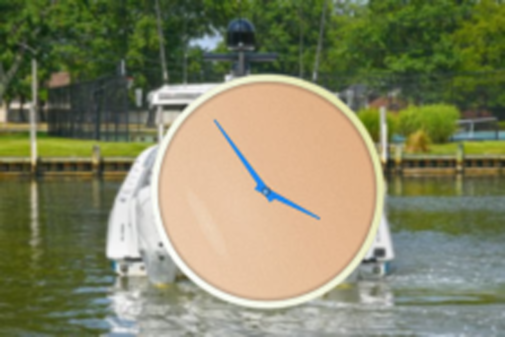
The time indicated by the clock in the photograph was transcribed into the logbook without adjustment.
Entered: 3:54
